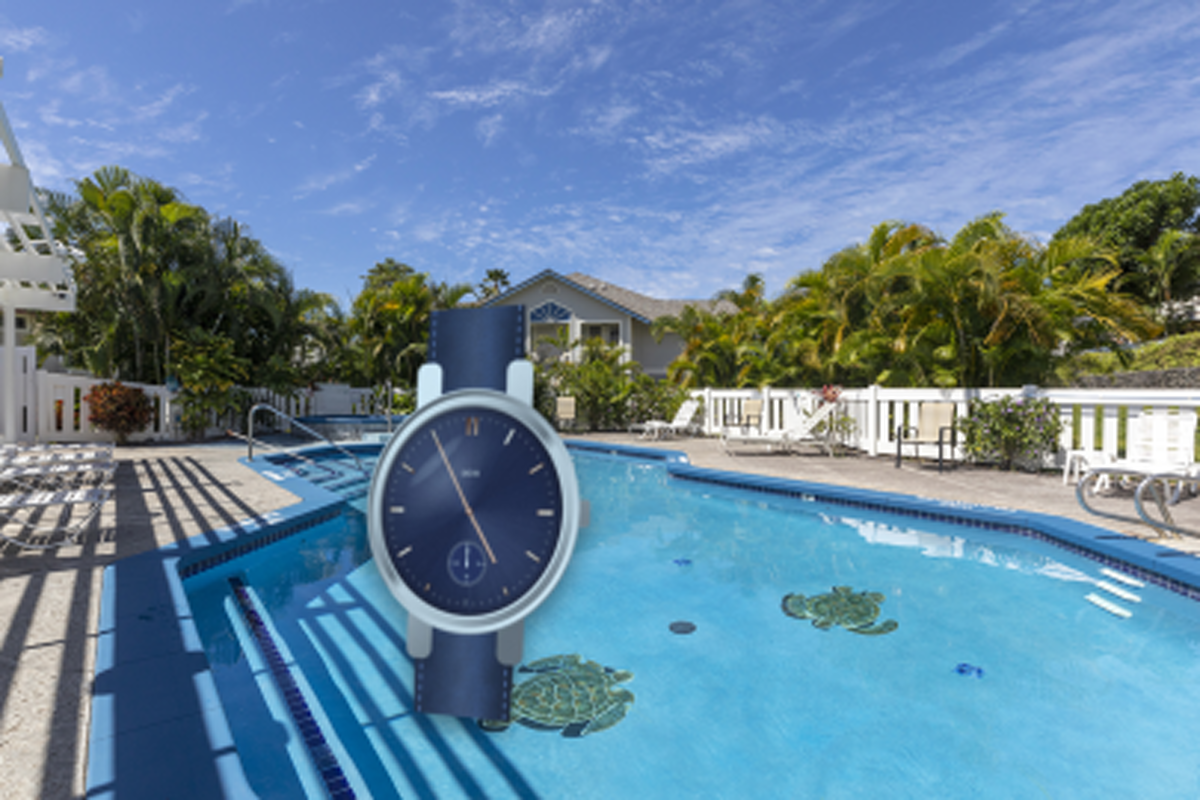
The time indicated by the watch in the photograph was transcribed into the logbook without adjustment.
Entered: 4:55
